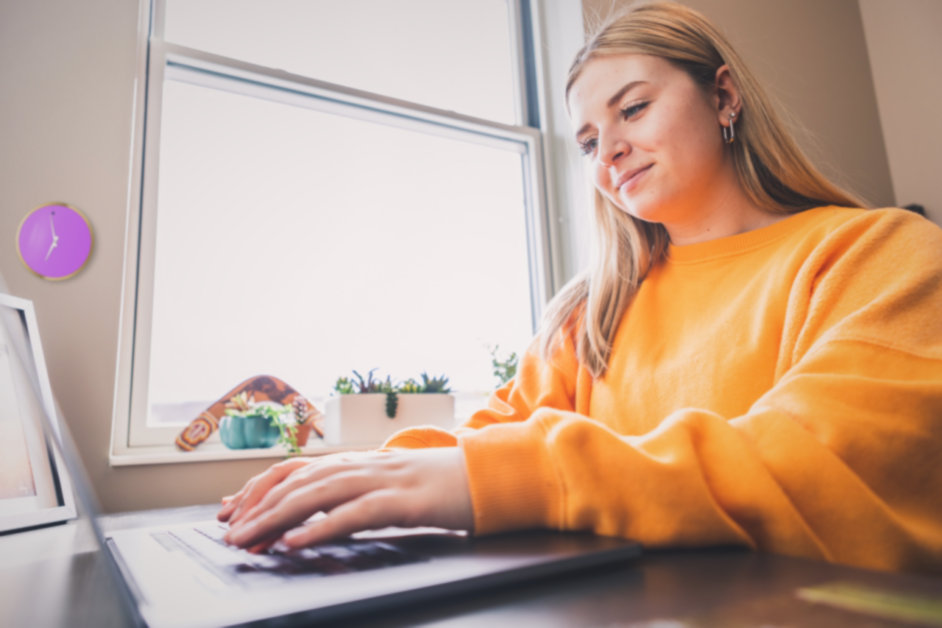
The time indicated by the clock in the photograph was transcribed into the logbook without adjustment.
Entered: 6:59
